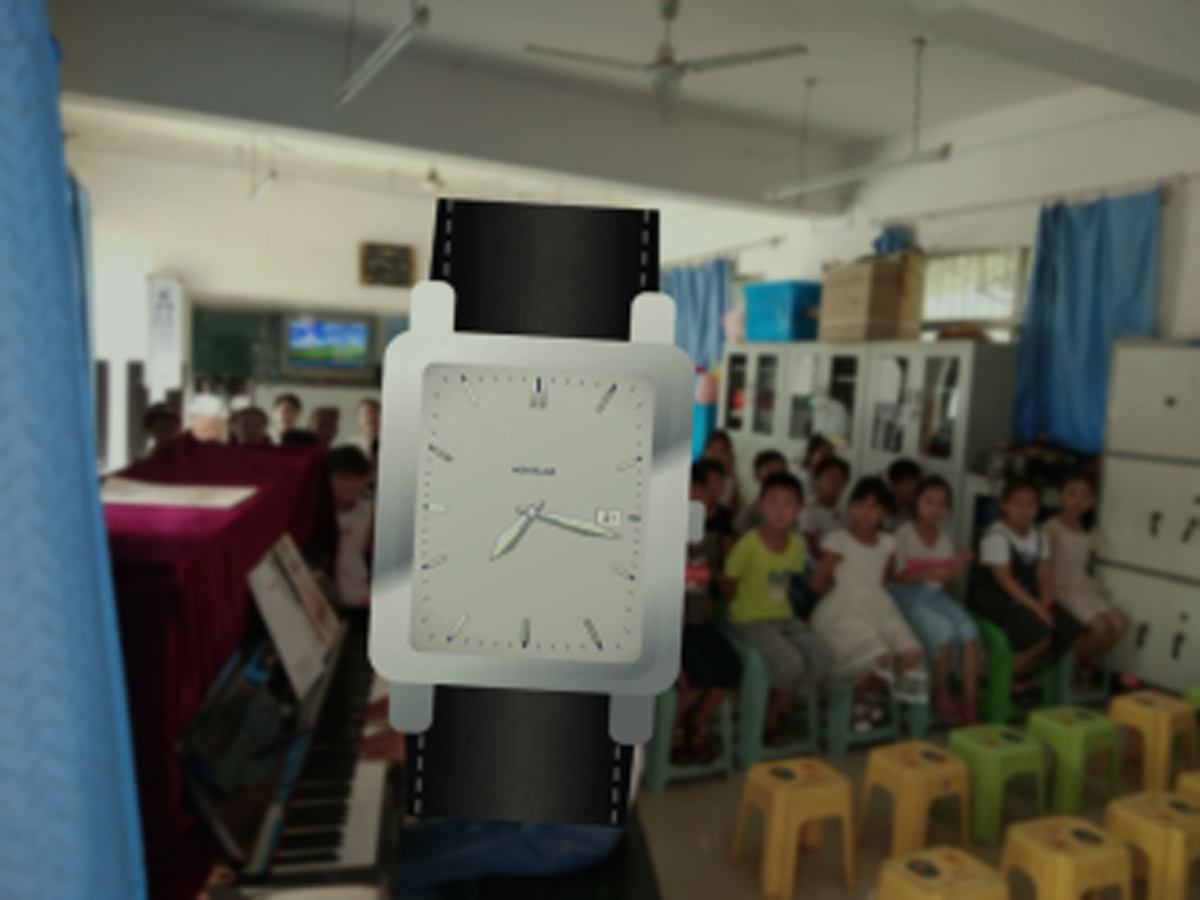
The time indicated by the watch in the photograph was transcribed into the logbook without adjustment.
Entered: 7:17
